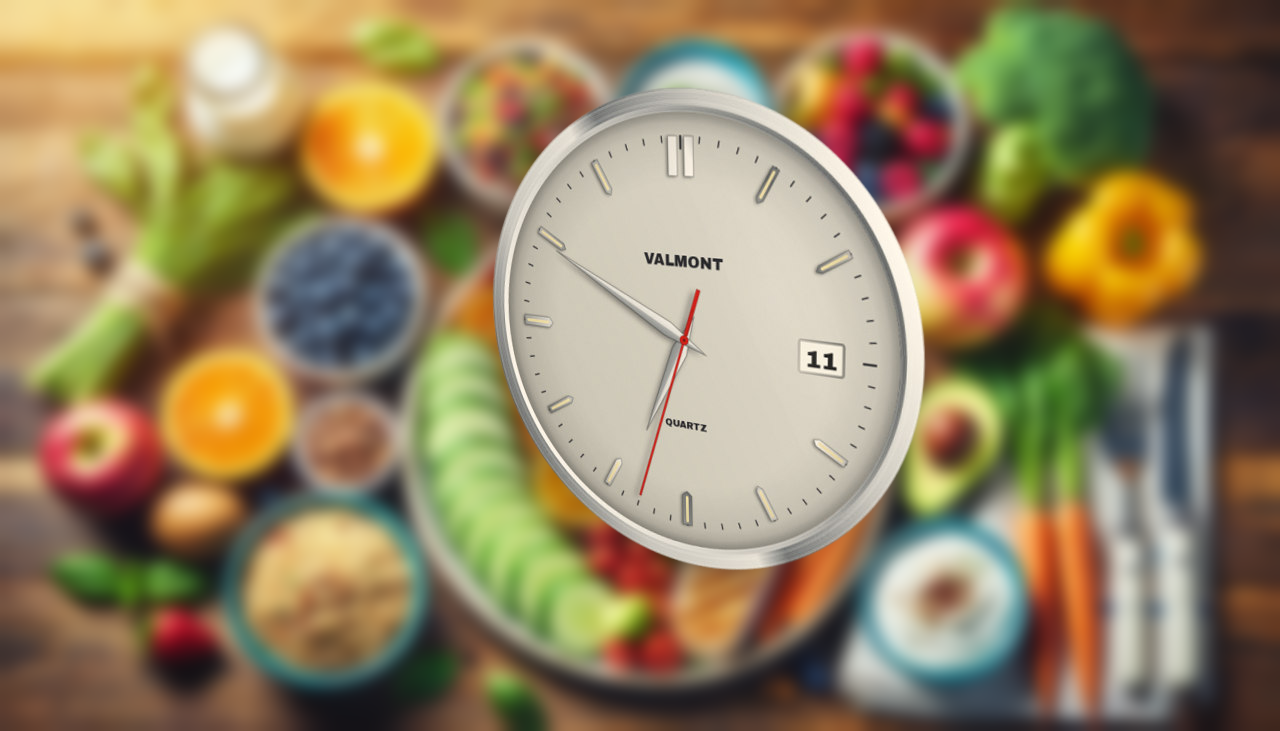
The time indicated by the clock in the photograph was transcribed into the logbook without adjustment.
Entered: 6:49:33
